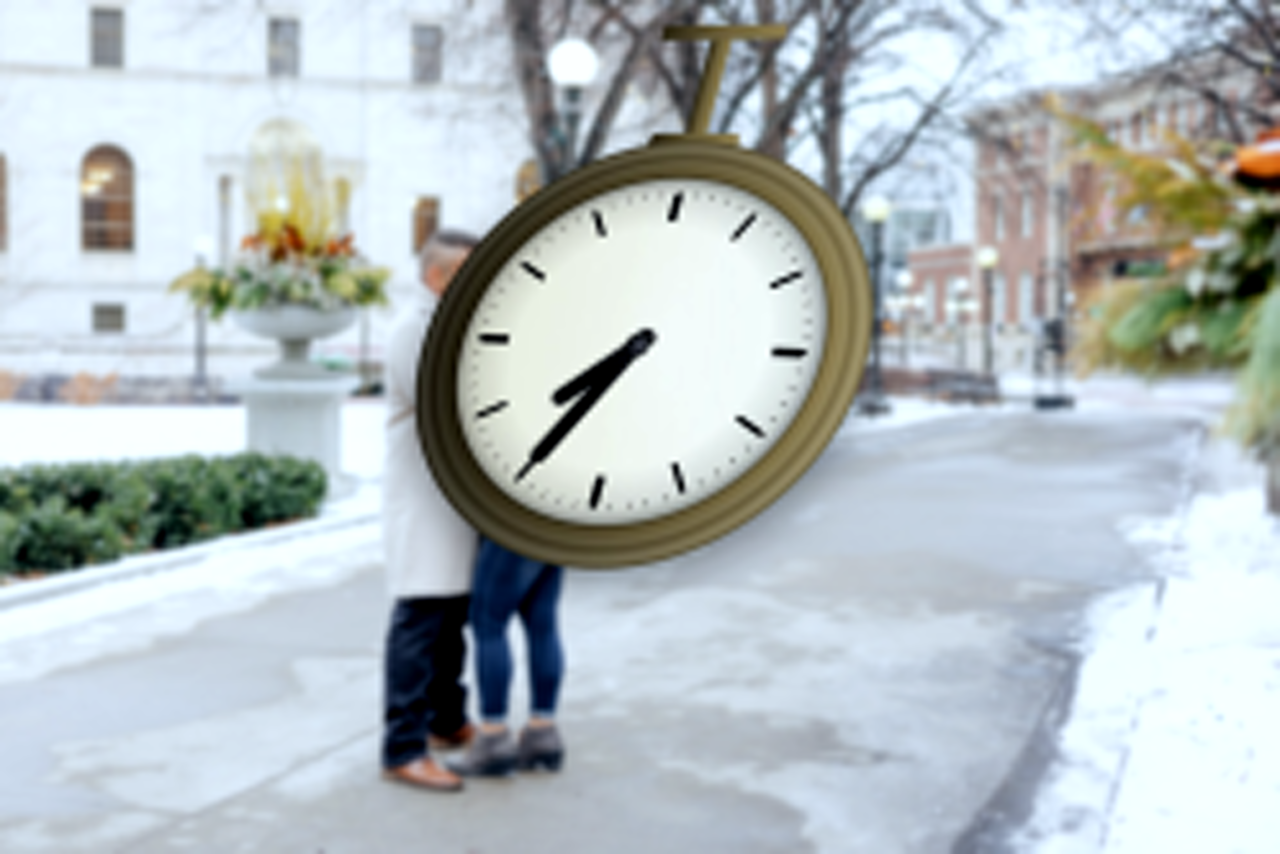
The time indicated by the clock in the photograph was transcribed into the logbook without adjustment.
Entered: 7:35
